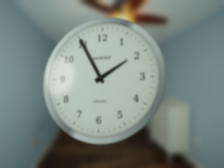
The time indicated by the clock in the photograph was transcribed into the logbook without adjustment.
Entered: 1:55
